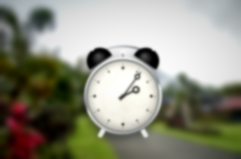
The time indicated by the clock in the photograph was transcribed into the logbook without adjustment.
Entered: 2:06
